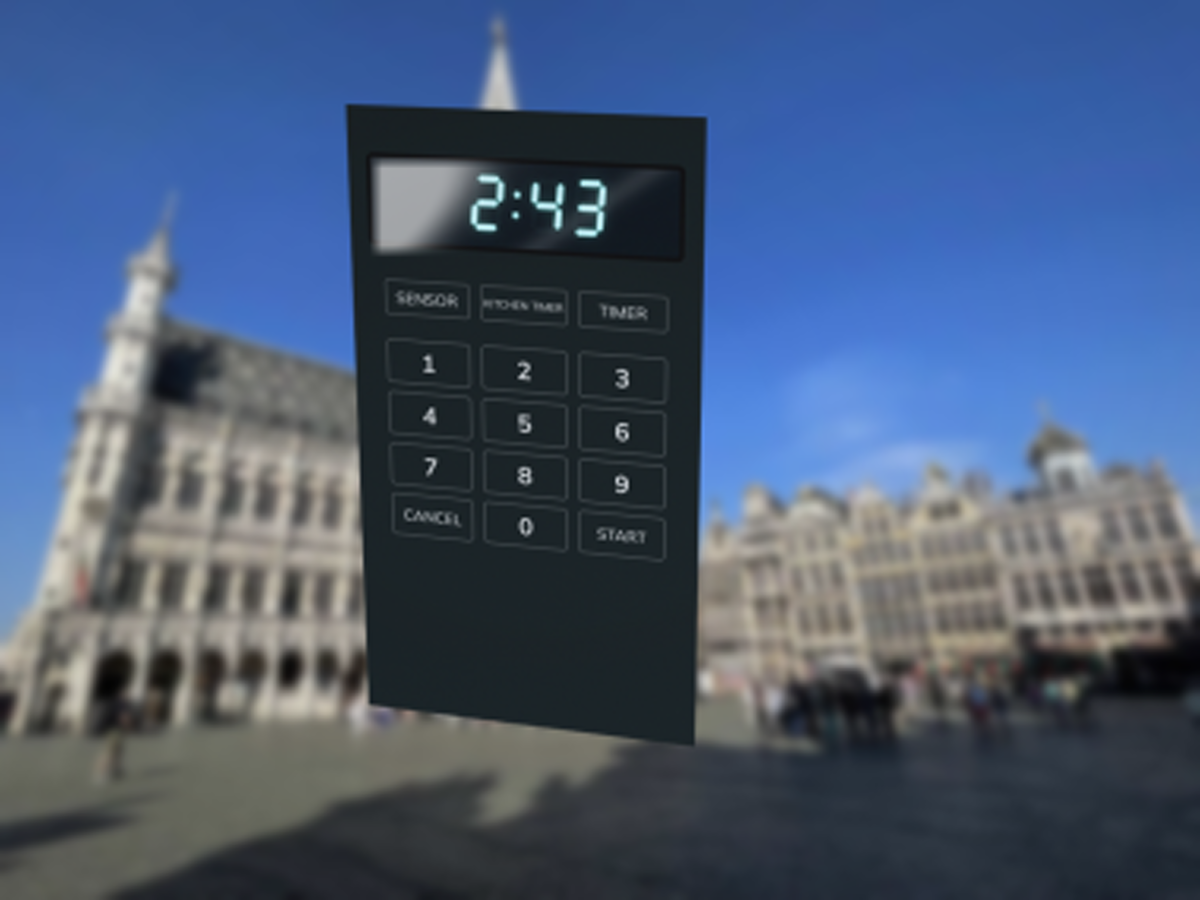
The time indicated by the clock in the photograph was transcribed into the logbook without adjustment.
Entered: 2:43
